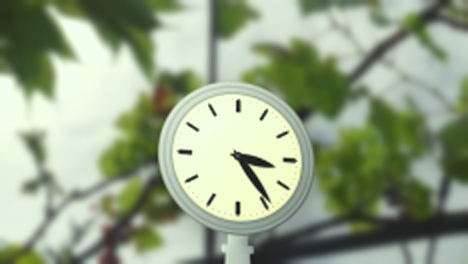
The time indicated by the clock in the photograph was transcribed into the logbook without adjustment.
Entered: 3:24
